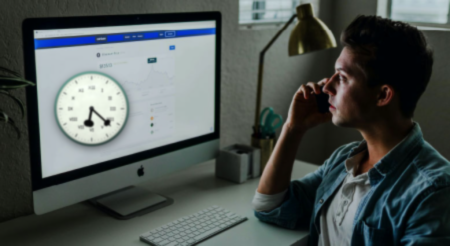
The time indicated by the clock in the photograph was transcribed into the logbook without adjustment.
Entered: 6:22
